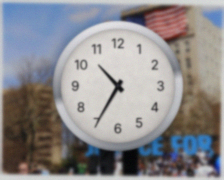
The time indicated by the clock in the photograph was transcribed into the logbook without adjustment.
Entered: 10:35
